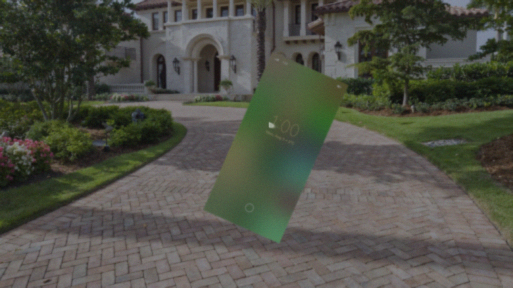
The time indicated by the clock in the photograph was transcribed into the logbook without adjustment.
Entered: 1:00
